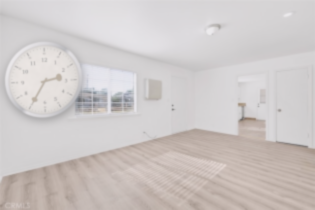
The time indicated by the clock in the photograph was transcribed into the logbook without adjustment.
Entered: 2:35
